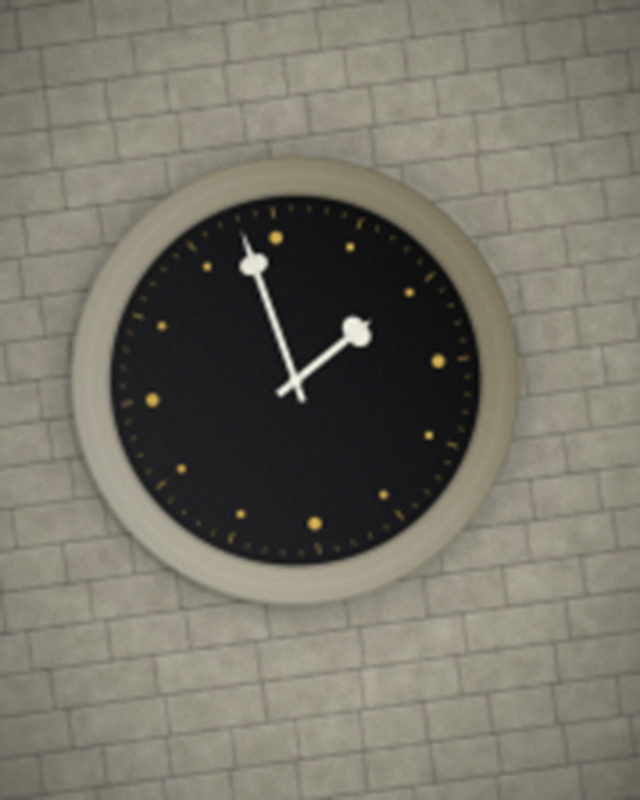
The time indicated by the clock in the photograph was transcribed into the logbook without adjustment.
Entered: 1:58
